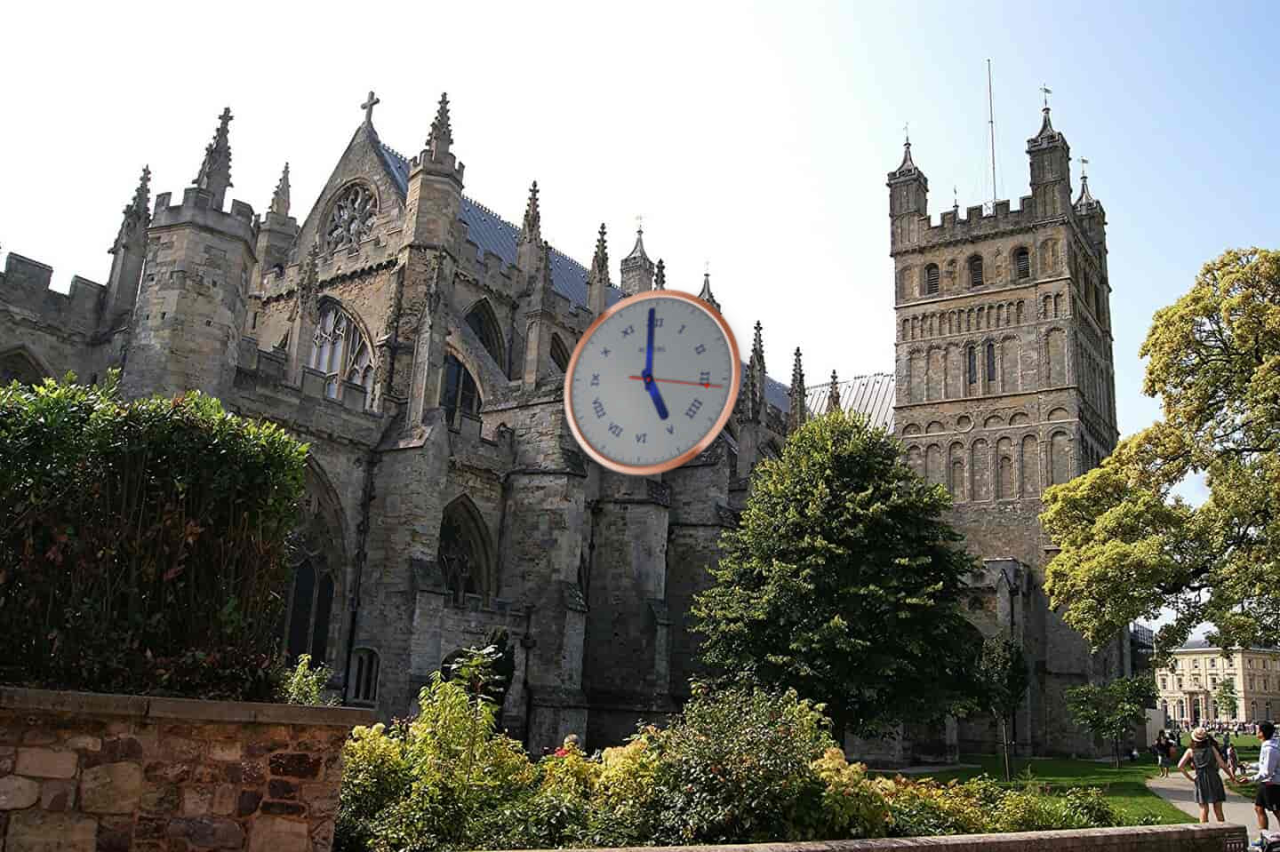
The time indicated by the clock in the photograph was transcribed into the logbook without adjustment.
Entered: 4:59:16
